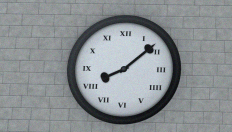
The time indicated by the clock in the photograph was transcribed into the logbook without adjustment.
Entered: 8:08
